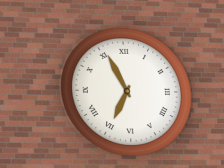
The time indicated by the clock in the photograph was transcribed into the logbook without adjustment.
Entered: 6:56
